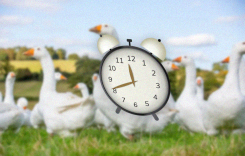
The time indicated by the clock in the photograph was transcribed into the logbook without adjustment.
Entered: 11:41
